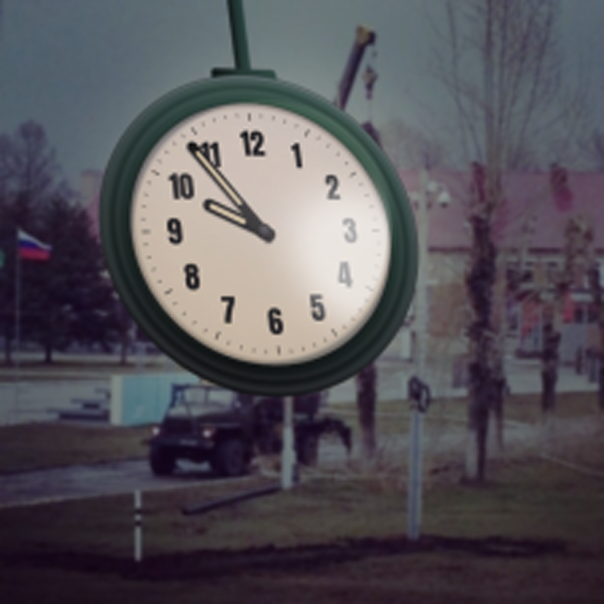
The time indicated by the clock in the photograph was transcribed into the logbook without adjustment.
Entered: 9:54
